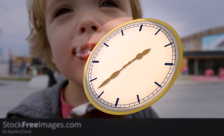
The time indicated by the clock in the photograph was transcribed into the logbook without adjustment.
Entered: 1:37
